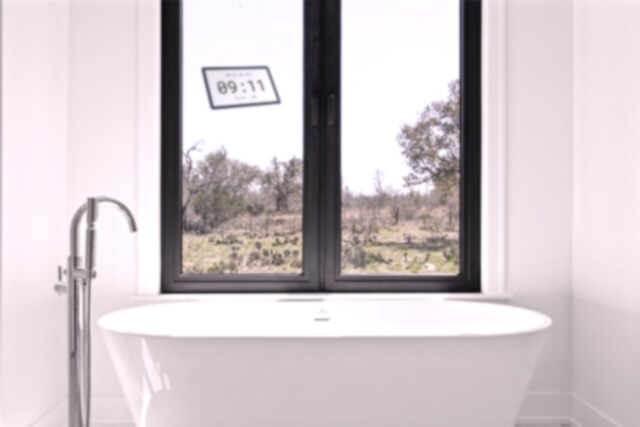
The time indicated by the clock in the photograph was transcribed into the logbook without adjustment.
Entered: 9:11
